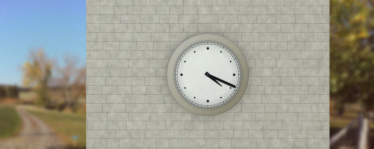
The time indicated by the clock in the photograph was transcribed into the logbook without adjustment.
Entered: 4:19
